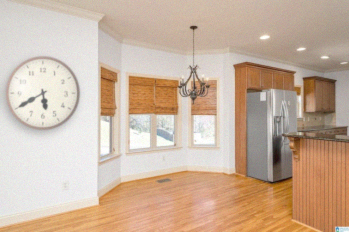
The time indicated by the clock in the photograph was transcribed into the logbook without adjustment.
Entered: 5:40
